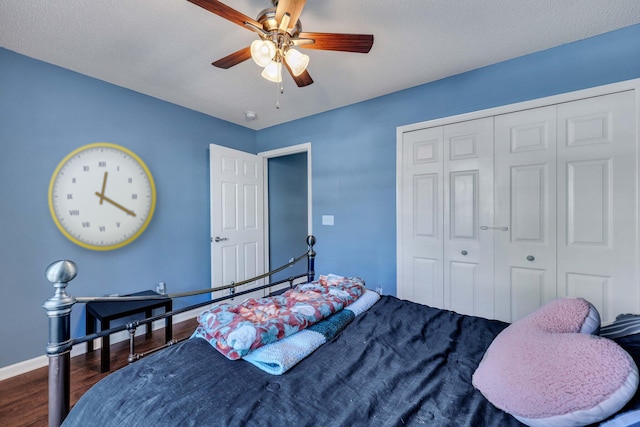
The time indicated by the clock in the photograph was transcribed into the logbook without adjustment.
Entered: 12:20
